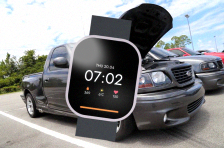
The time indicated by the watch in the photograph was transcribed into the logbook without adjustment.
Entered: 7:02
